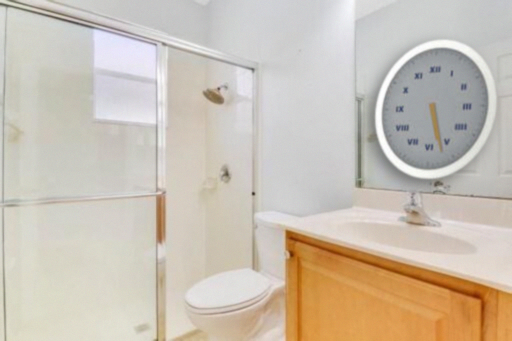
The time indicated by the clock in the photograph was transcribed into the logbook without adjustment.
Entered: 5:27
